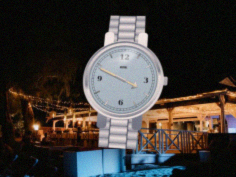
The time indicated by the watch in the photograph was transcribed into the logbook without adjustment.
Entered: 3:49
